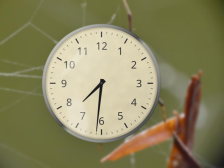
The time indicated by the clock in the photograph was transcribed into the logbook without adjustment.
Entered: 7:31
